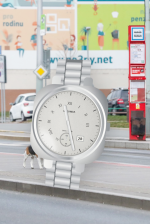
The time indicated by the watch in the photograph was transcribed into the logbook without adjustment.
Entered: 11:27
